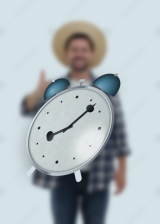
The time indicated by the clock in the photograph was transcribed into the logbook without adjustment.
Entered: 8:07
